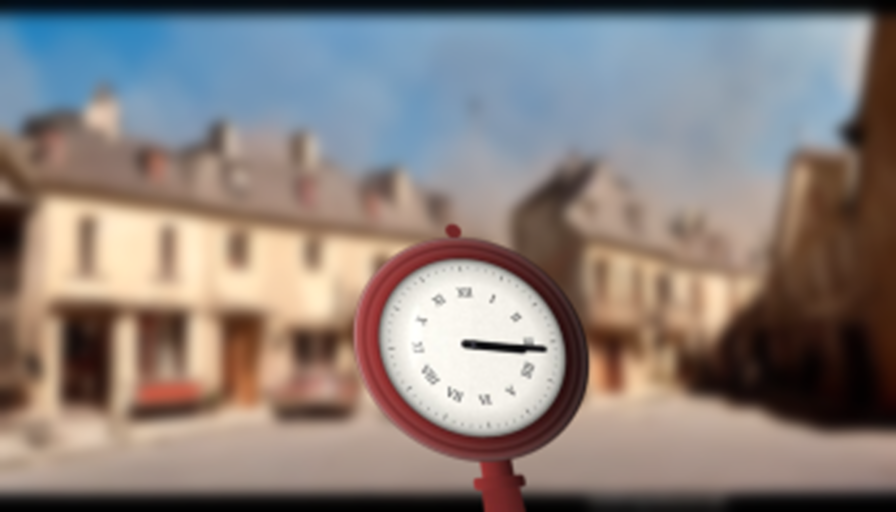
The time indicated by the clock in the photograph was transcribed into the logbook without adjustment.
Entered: 3:16
